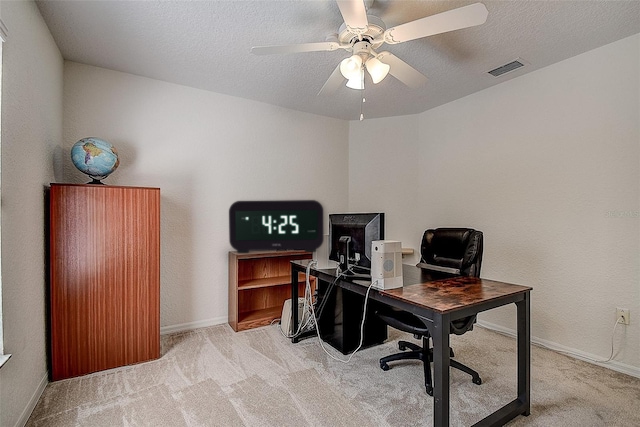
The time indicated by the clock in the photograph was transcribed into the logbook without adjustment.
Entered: 4:25
